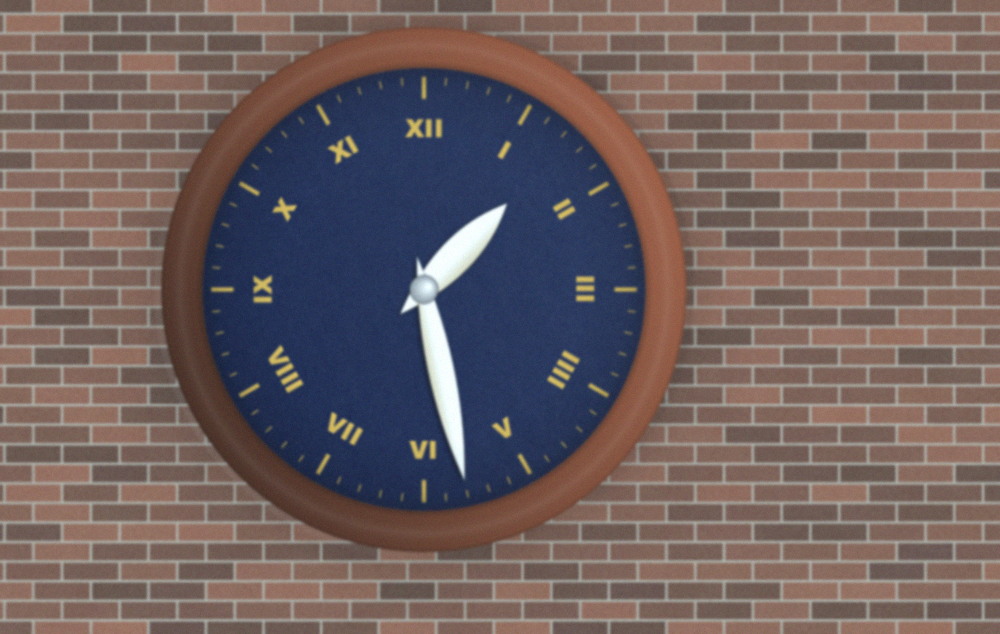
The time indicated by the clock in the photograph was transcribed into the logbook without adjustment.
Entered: 1:28
